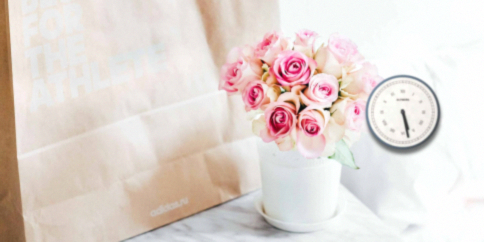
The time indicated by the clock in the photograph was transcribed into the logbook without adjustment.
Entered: 5:28
